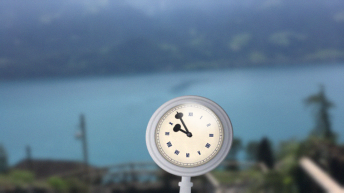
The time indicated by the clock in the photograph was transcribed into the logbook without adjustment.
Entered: 9:55
